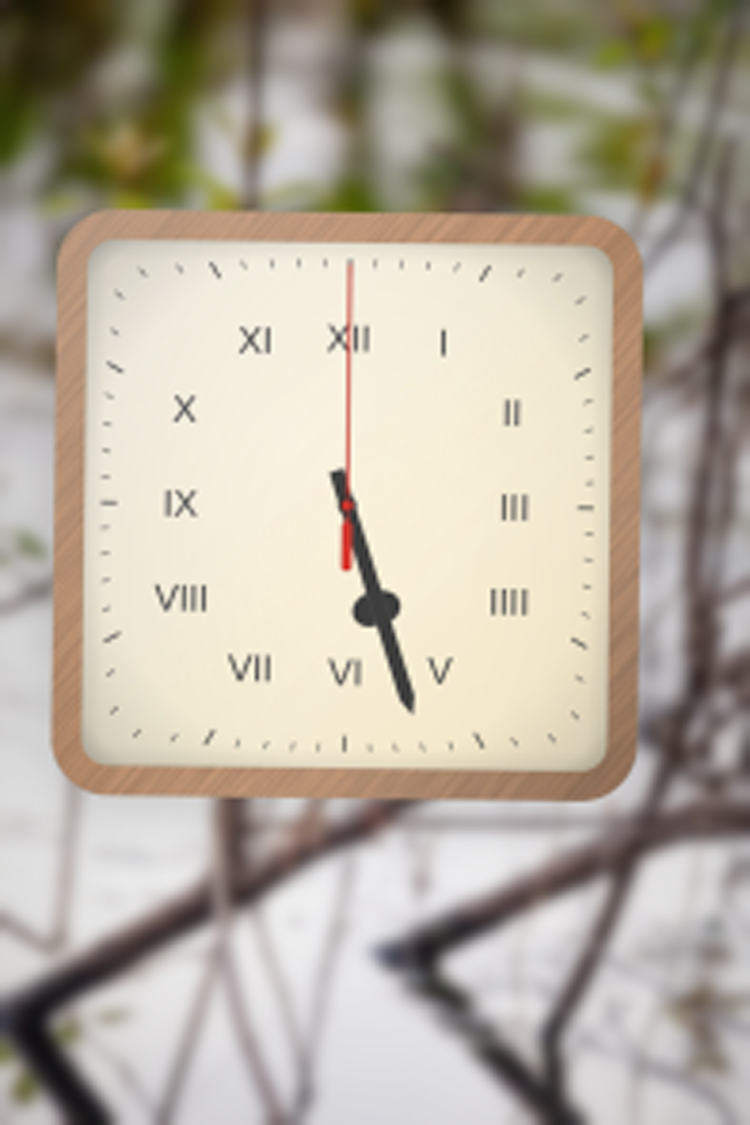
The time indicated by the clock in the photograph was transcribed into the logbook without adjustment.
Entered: 5:27:00
